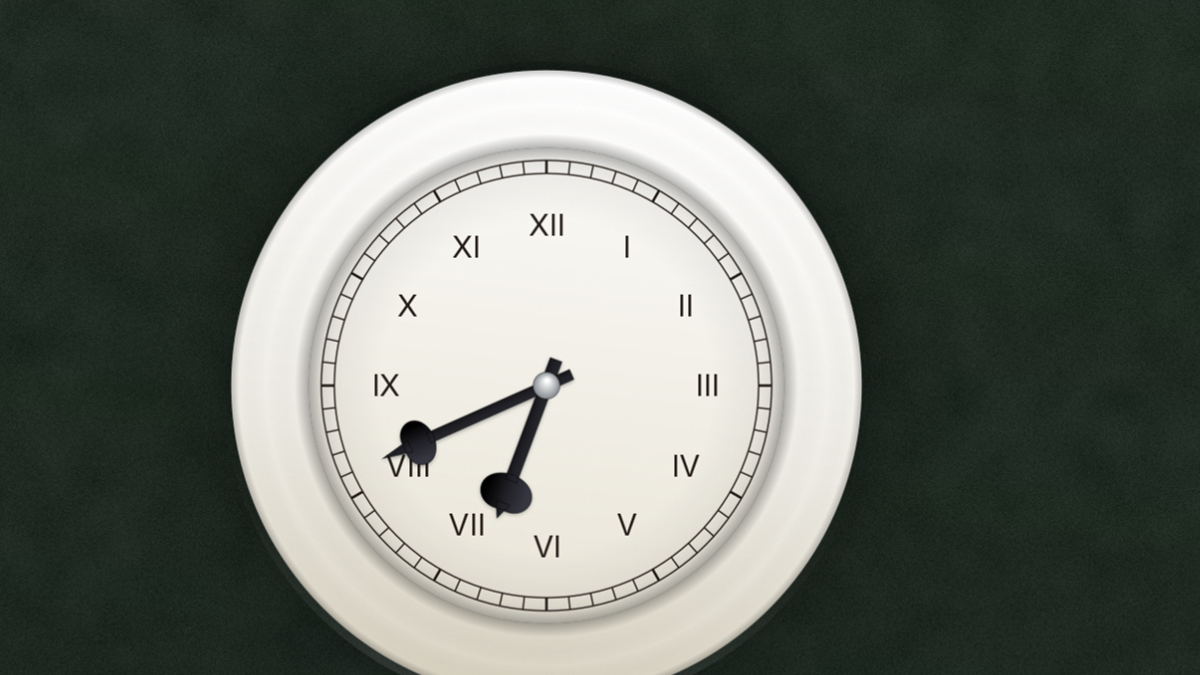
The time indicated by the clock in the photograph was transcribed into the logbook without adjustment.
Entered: 6:41
